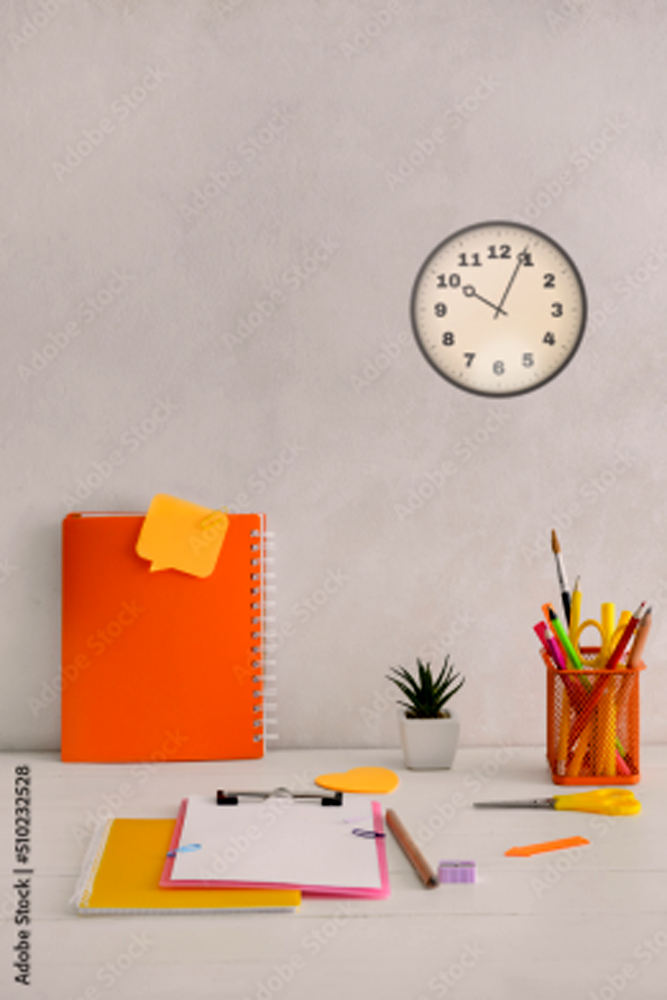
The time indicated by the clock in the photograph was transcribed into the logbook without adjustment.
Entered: 10:04
